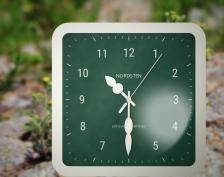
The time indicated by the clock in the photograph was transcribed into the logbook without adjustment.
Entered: 10:30:06
